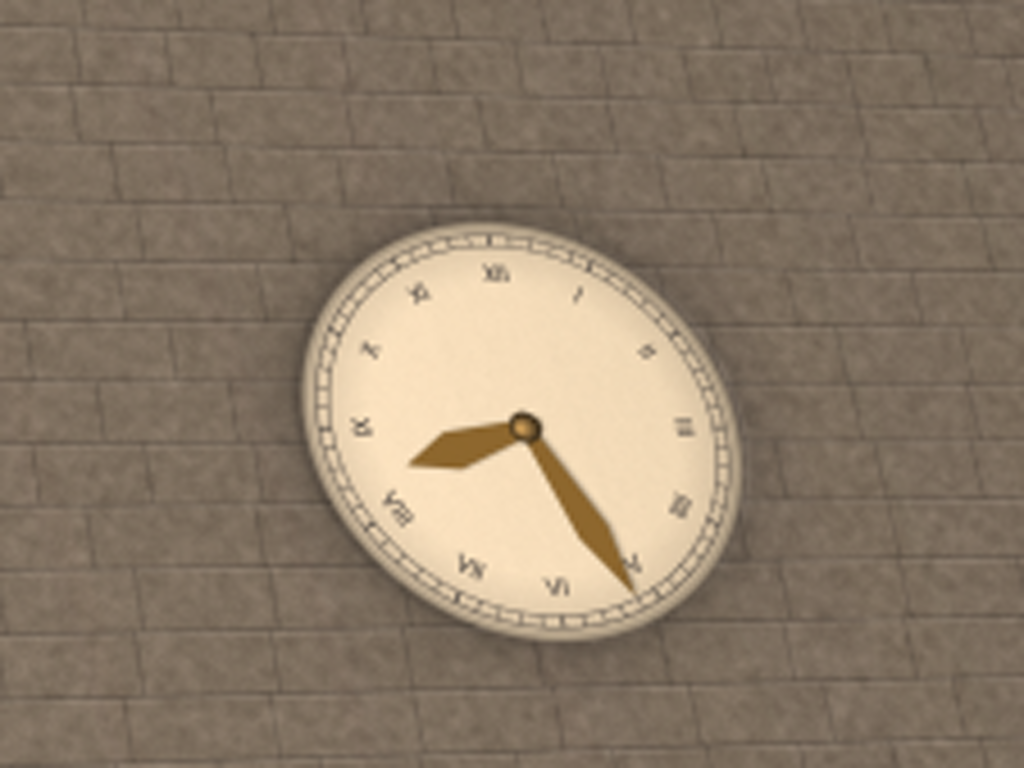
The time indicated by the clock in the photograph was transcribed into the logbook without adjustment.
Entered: 8:26
